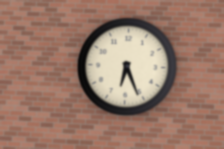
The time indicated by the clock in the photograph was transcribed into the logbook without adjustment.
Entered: 6:26
